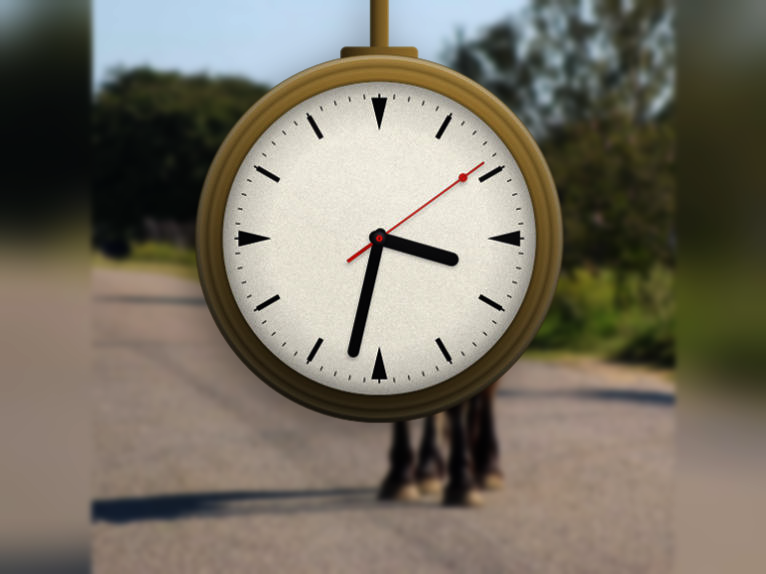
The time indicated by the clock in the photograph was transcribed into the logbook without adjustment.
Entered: 3:32:09
